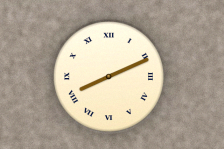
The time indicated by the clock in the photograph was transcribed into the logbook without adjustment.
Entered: 8:11
